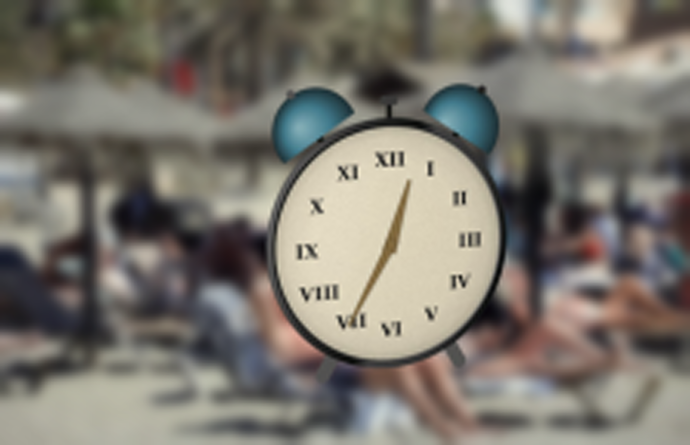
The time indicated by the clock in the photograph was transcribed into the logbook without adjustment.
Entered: 12:35
